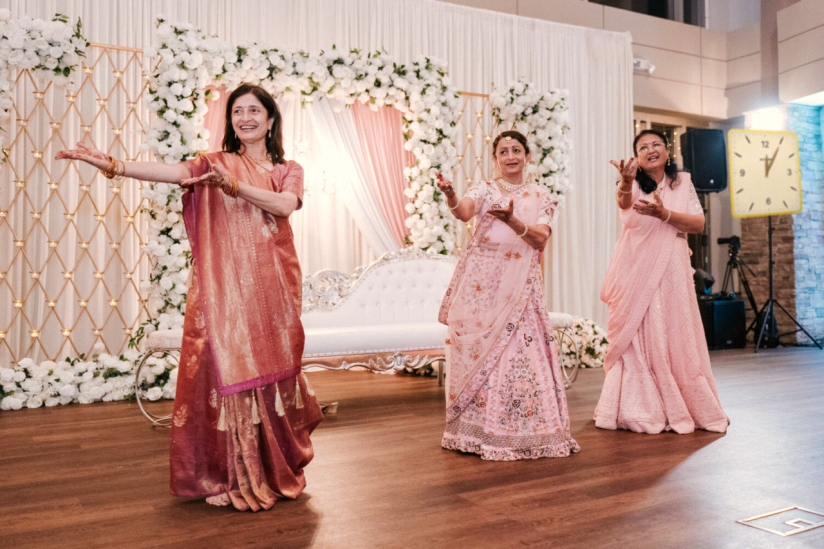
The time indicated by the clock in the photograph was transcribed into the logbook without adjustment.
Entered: 12:05
